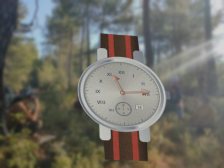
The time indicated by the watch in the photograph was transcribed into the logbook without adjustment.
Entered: 11:14
